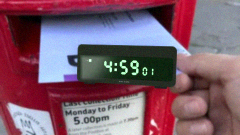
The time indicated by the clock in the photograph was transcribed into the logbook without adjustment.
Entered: 4:59:01
